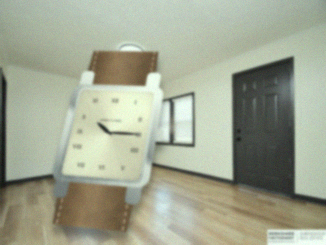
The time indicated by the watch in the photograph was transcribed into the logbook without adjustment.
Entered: 10:15
